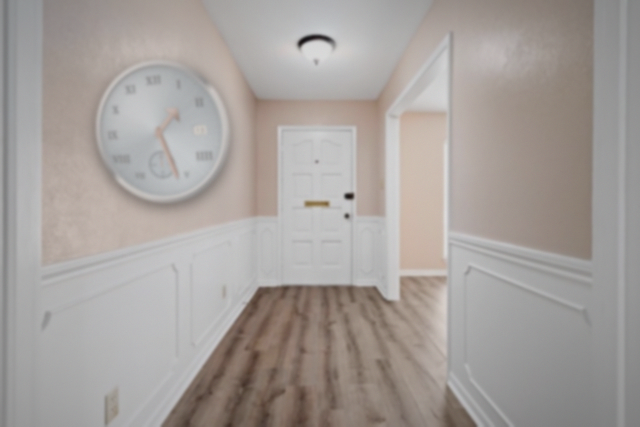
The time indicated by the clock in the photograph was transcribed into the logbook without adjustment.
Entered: 1:27
